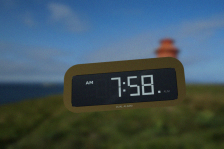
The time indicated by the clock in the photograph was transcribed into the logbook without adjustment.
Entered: 7:58
